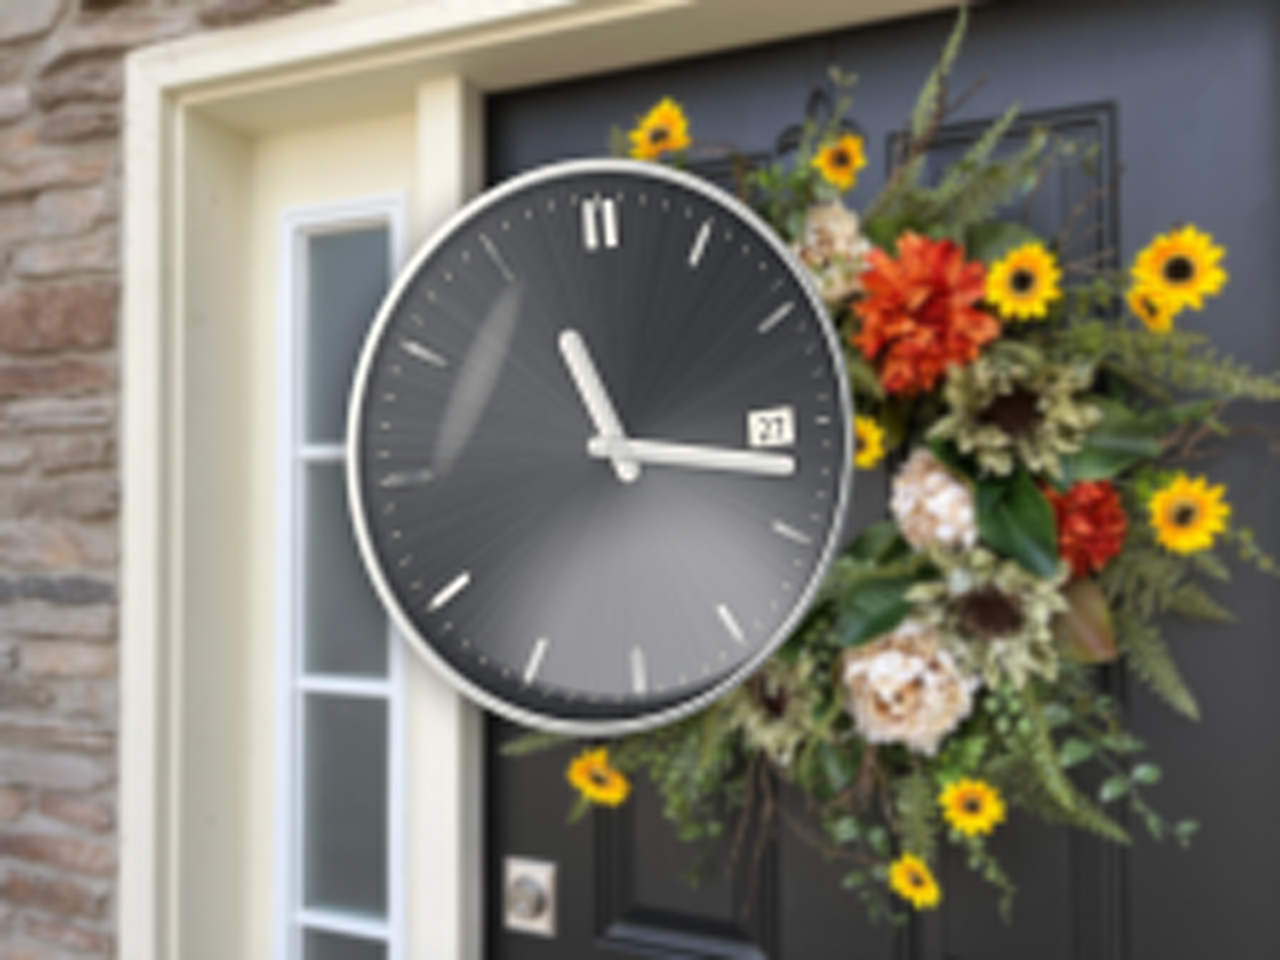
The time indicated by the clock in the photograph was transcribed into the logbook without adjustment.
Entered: 11:17
